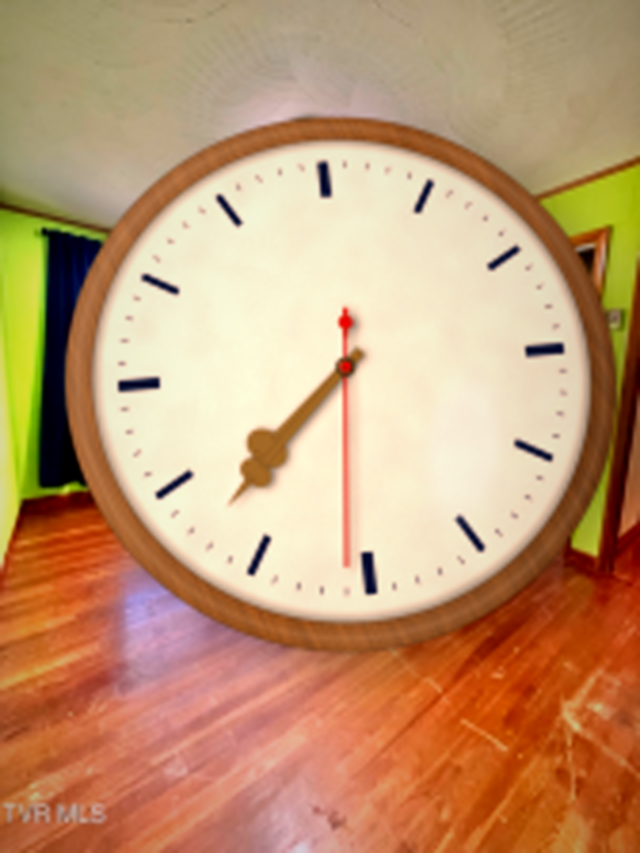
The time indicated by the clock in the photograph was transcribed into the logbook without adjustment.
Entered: 7:37:31
